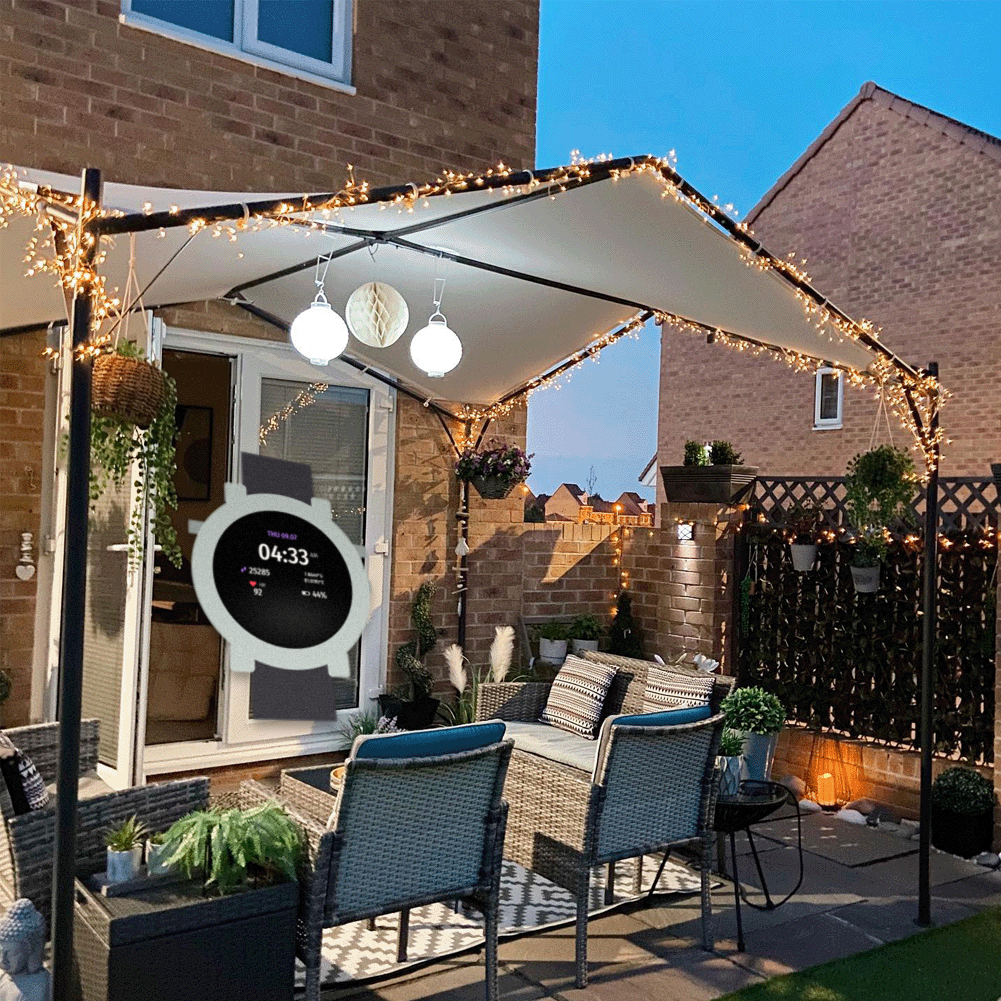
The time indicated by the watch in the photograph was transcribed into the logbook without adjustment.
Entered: 4:33
